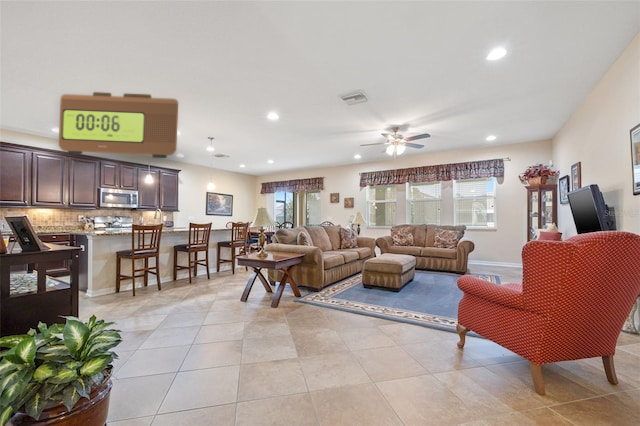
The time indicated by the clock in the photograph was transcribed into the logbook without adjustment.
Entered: 0:06
